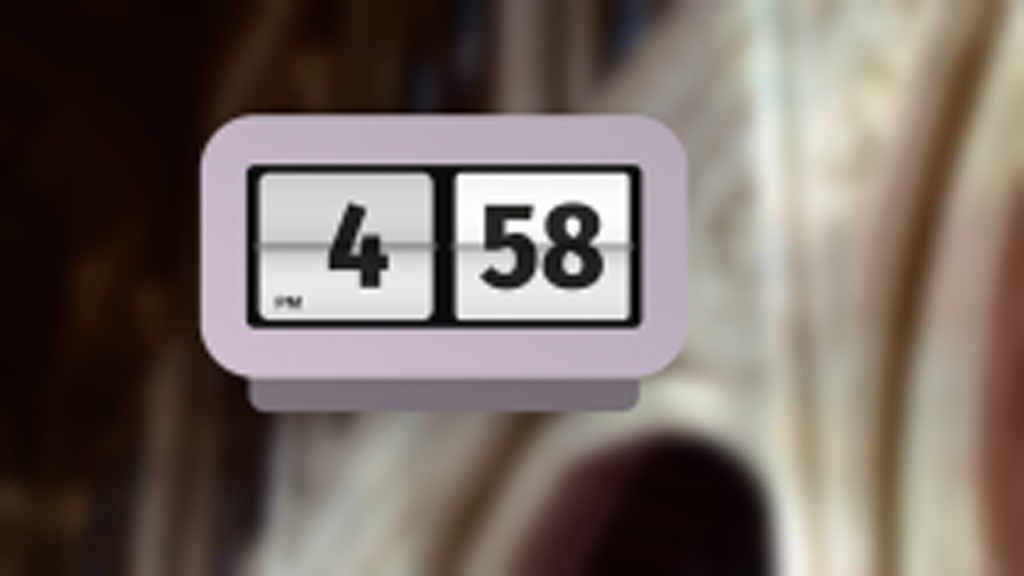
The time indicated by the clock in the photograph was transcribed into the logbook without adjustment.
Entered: 4:58
